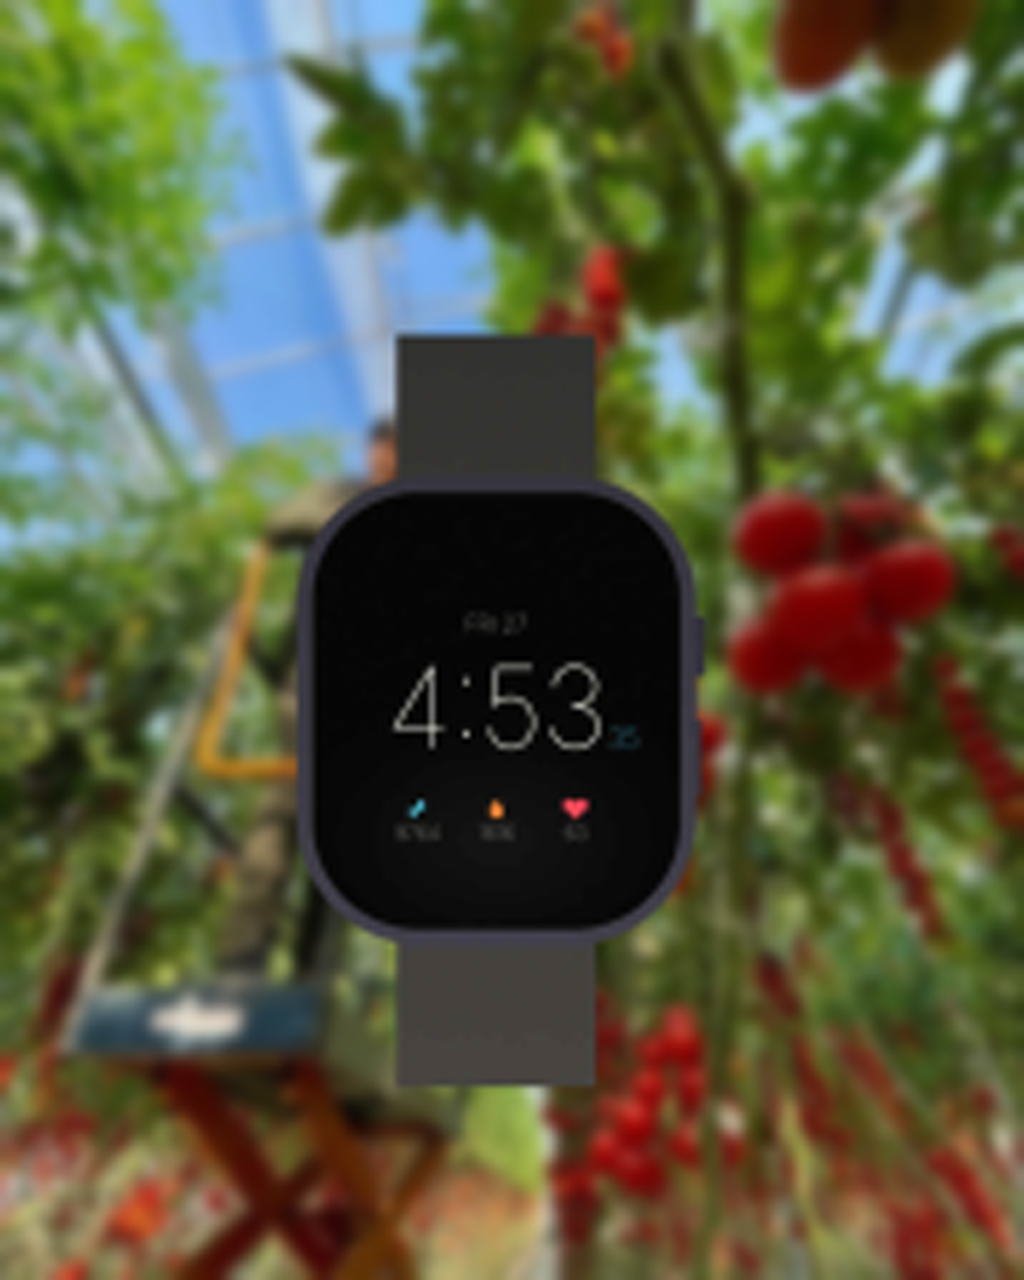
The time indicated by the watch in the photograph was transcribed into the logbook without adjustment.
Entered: 4:53
